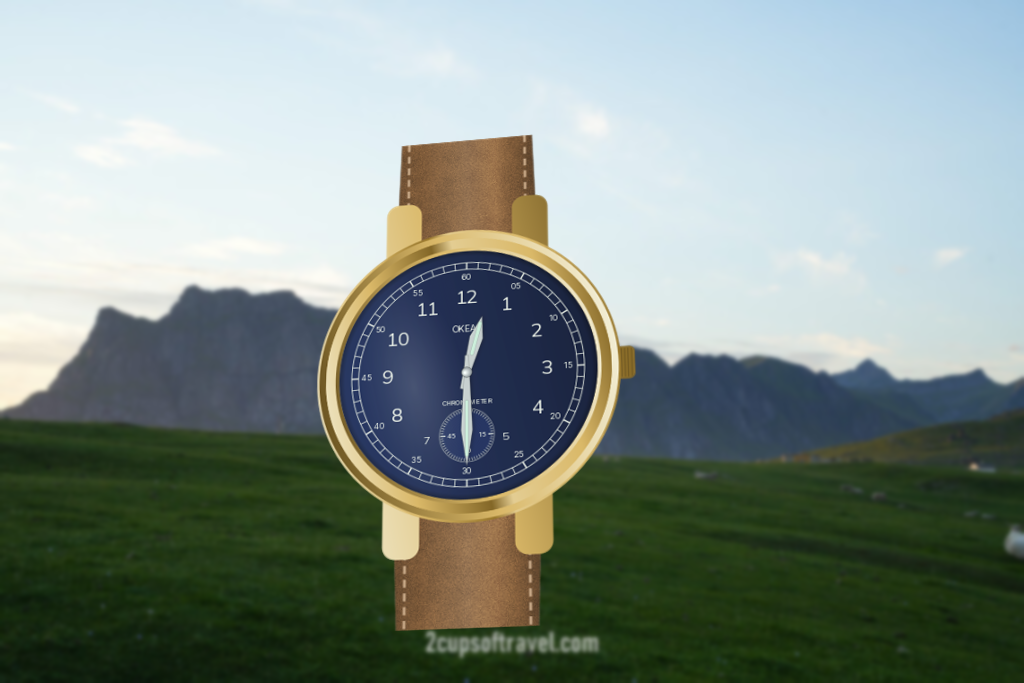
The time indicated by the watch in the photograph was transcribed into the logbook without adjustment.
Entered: 12:30
